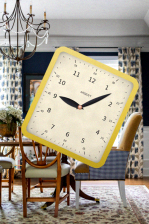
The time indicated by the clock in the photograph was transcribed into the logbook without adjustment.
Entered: 9:07
